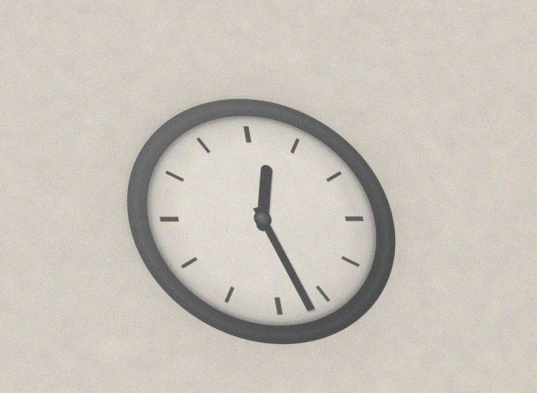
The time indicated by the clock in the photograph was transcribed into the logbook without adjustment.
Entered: 12:27
